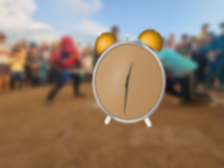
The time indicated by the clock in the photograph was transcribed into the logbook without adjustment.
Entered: 12:31
